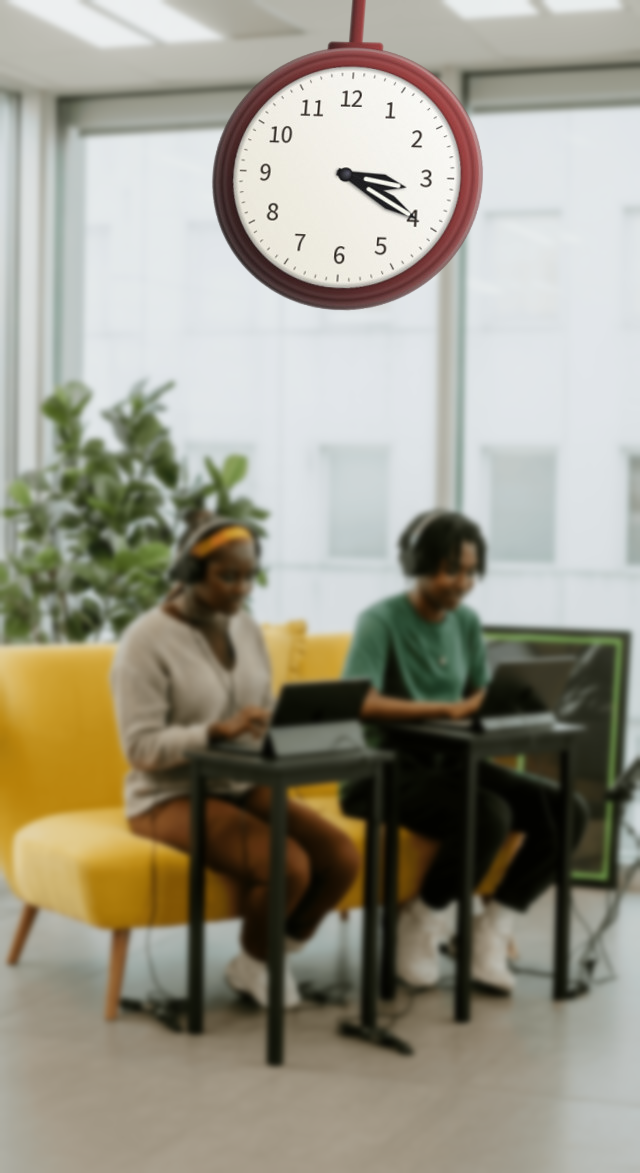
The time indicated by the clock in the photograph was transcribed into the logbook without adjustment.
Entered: 3:20
